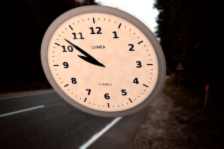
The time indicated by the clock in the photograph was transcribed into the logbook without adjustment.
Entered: 9:52
